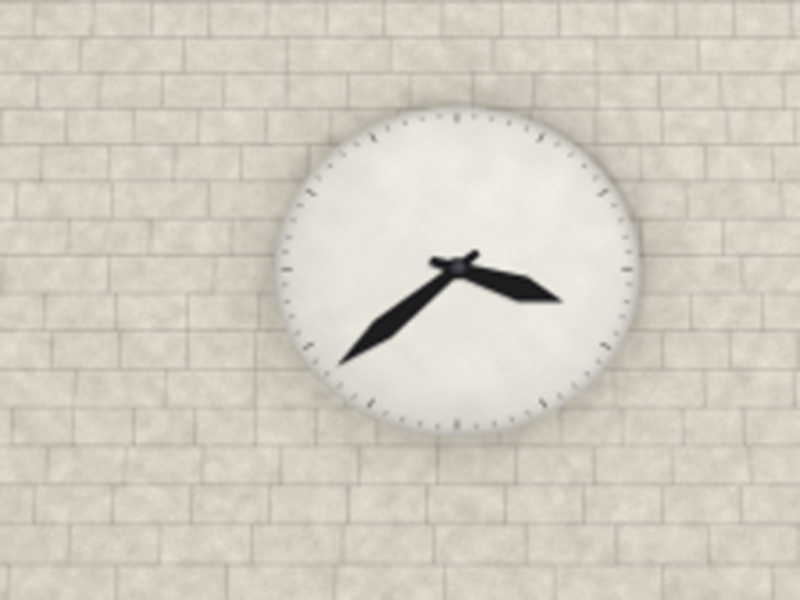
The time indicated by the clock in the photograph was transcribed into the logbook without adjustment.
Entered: 3:38
